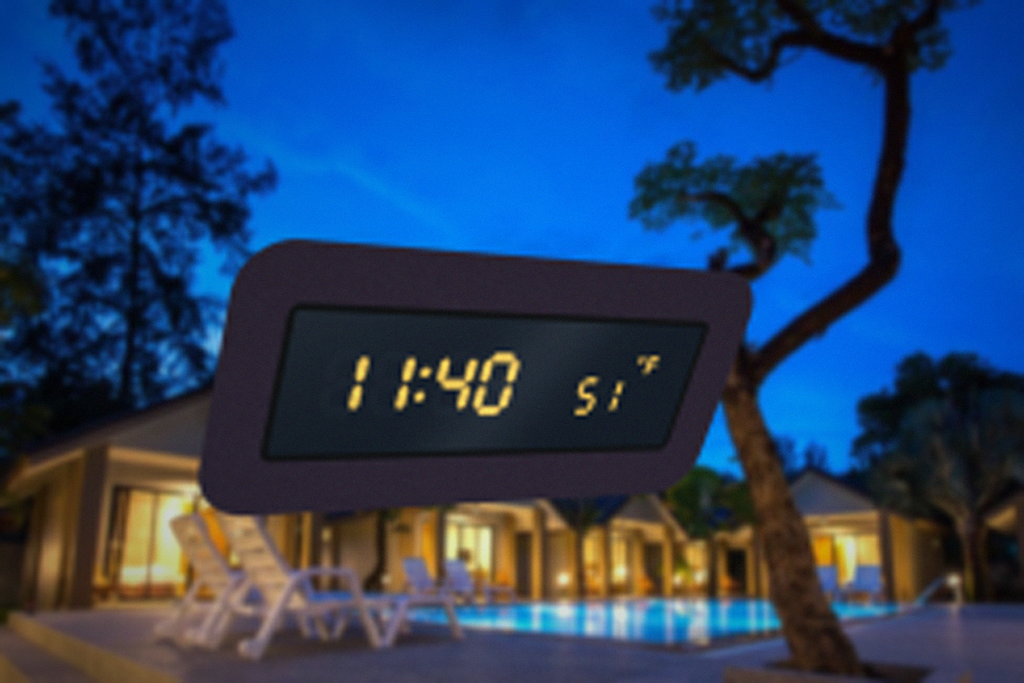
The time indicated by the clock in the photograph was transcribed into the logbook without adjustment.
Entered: 11:40
